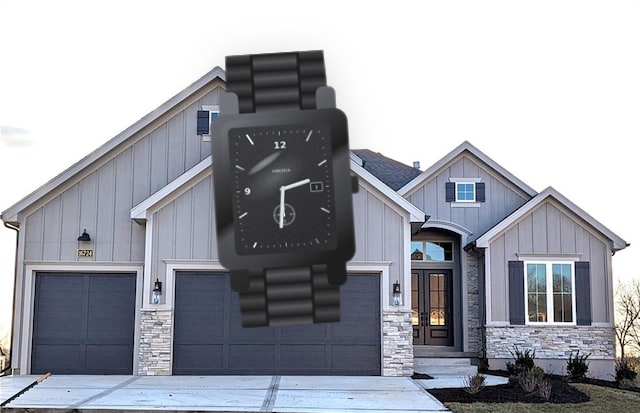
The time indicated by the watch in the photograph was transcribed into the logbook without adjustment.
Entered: 2:31
